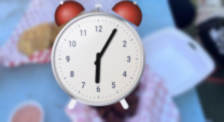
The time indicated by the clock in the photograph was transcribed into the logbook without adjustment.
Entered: 6:05
